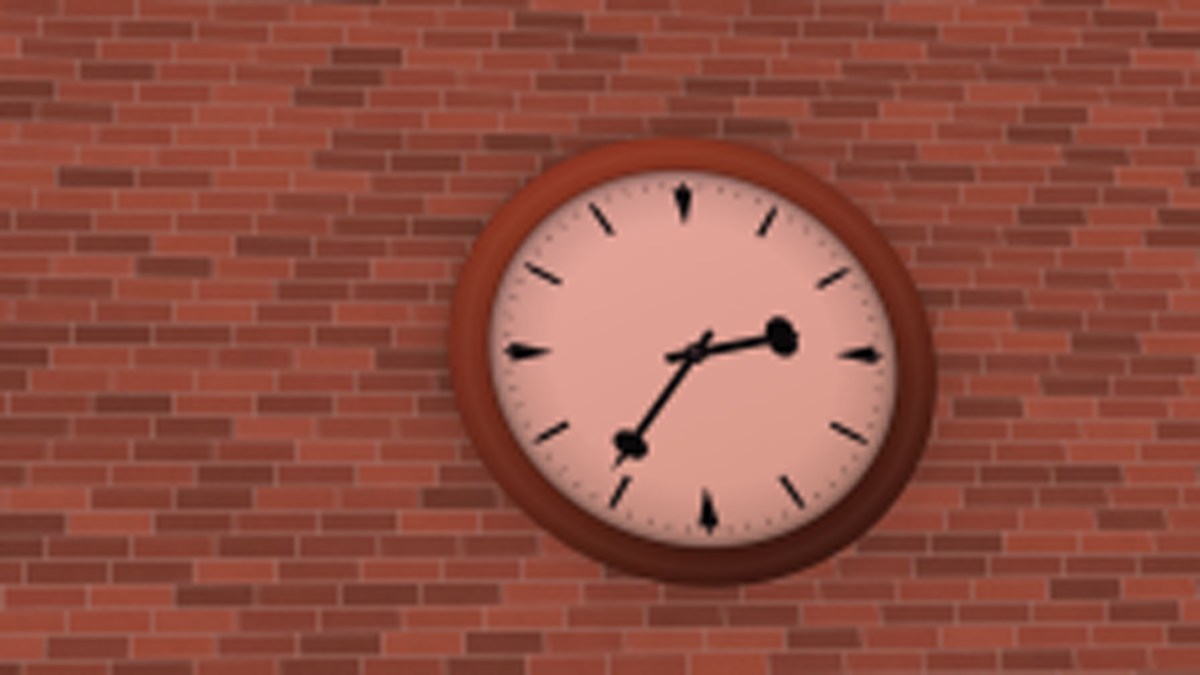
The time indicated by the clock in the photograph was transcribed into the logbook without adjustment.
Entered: 2:36
